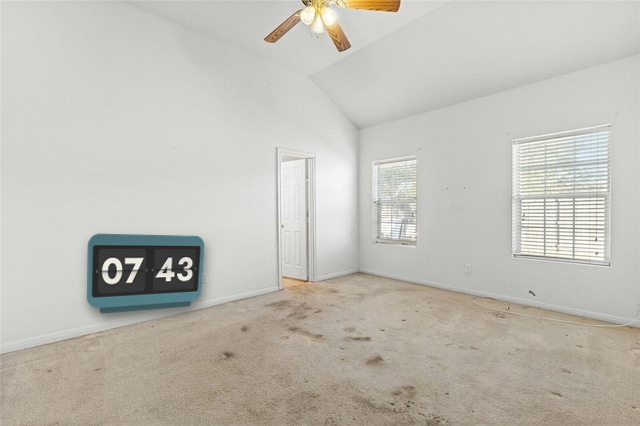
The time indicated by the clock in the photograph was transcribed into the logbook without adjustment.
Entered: 7:43
